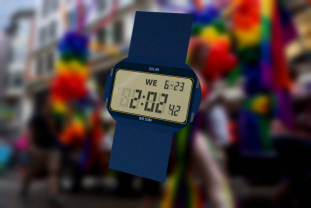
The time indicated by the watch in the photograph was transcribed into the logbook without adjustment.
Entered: 2:02:42
